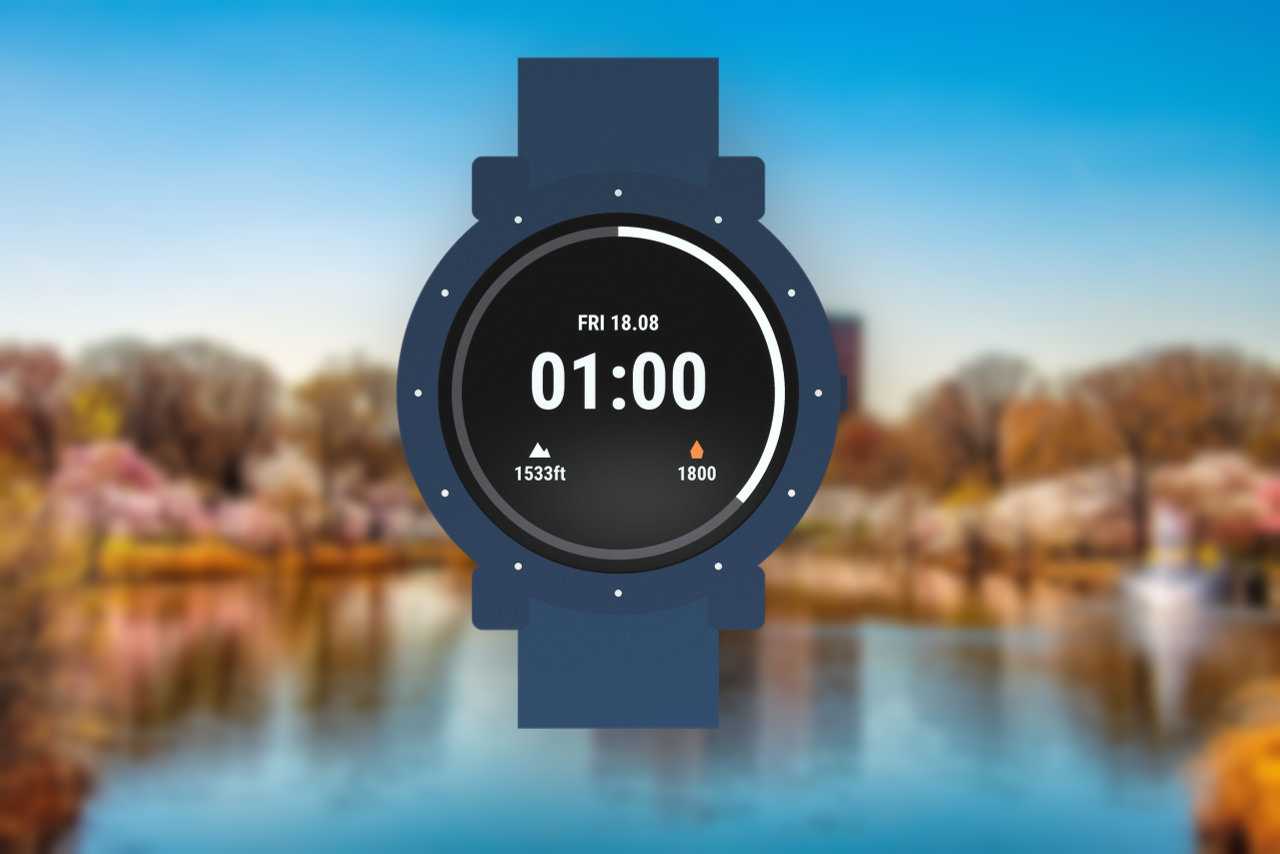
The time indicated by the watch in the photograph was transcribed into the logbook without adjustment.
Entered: 1:00
